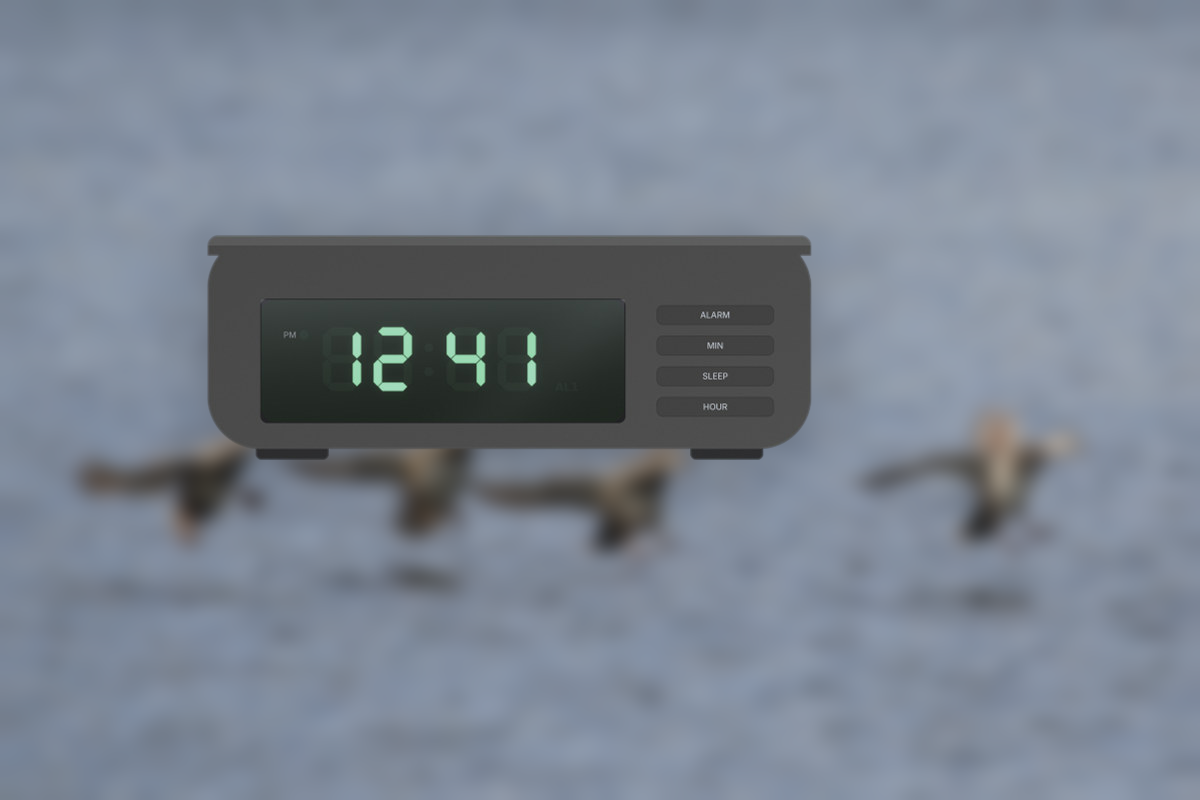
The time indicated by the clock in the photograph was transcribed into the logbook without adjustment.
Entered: 12:41
